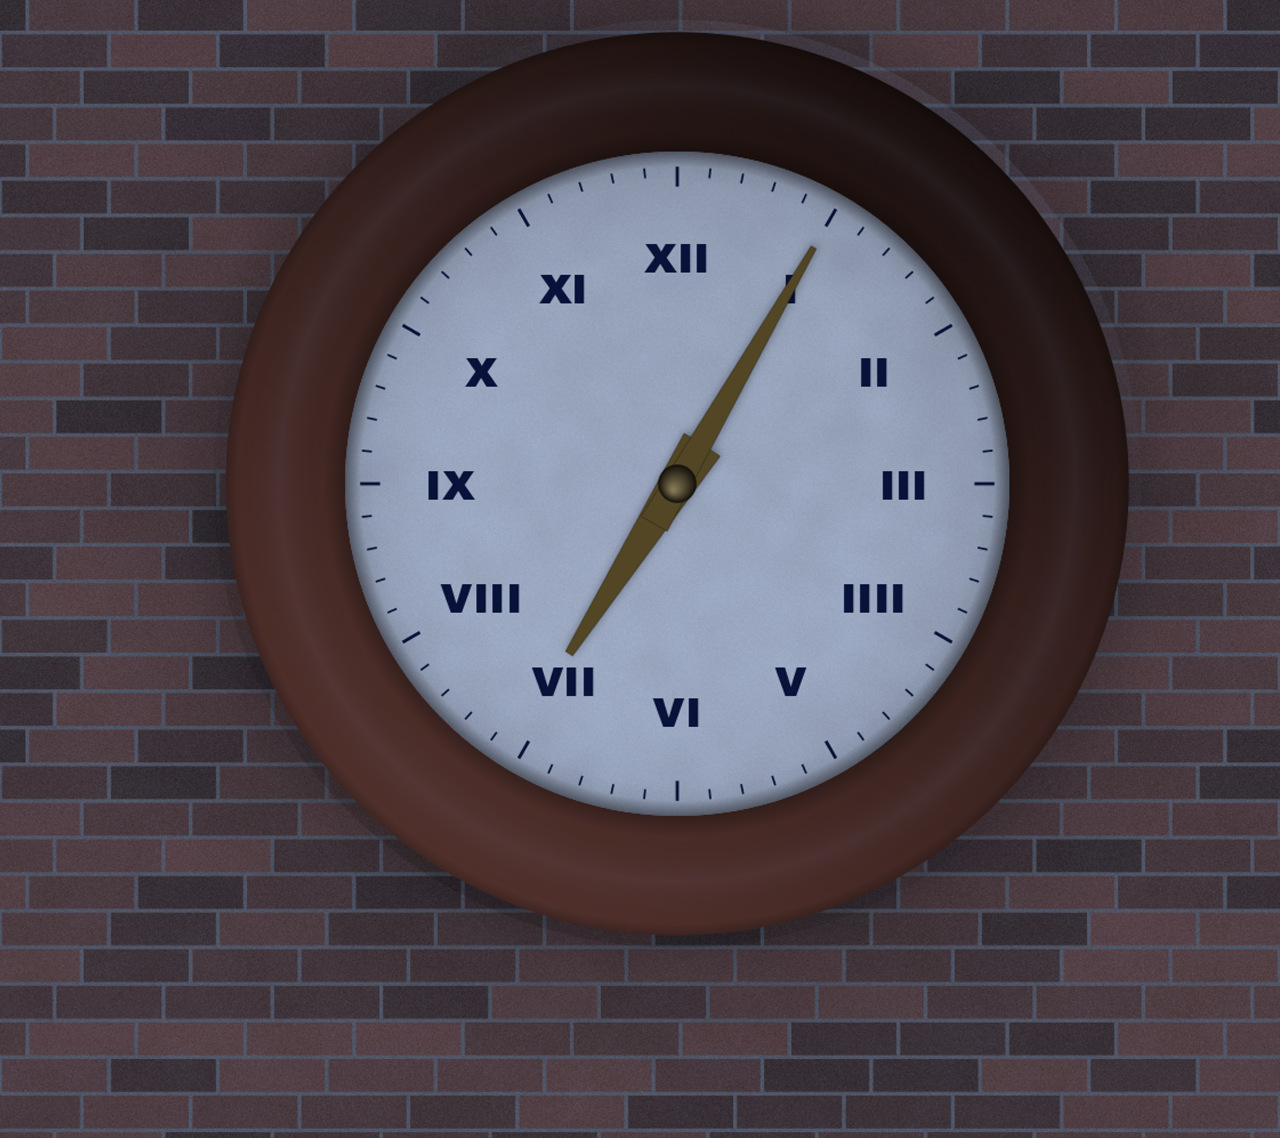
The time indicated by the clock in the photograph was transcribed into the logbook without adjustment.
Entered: 7:05
